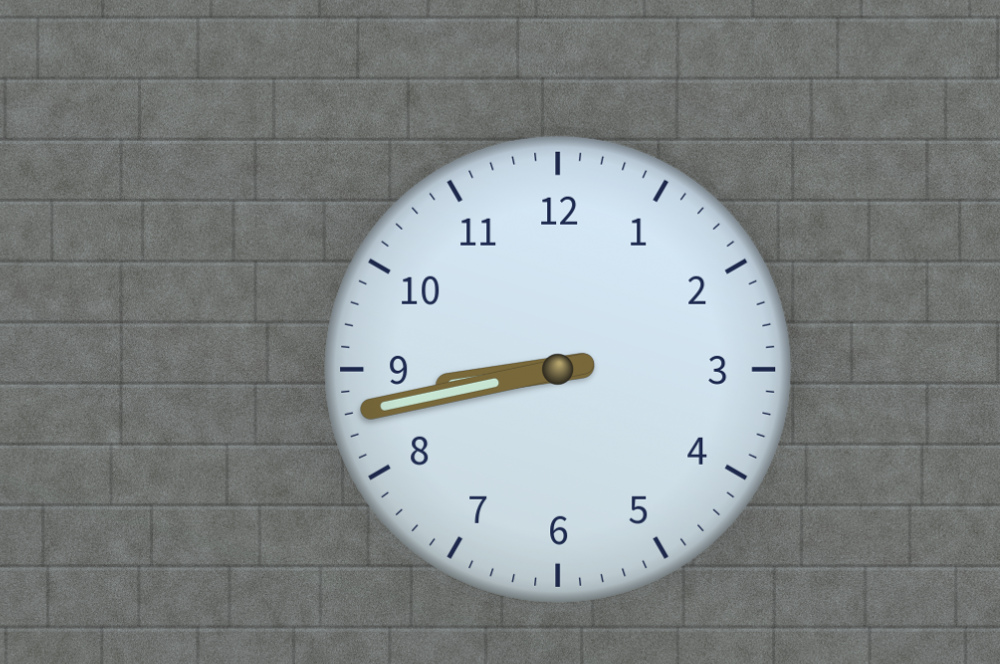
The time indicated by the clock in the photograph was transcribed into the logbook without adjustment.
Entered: 8:43
